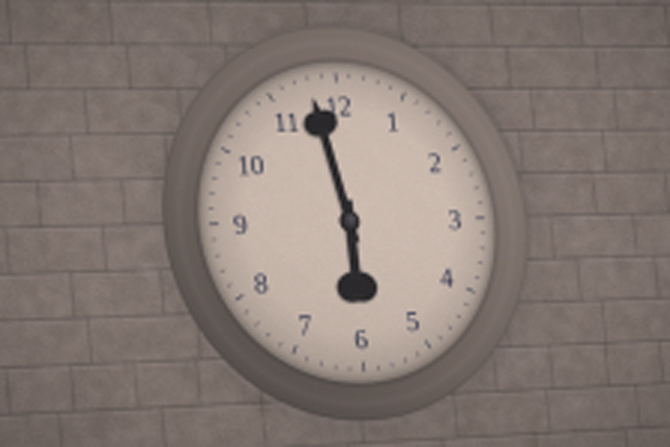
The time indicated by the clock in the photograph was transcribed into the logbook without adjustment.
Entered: 5:58
